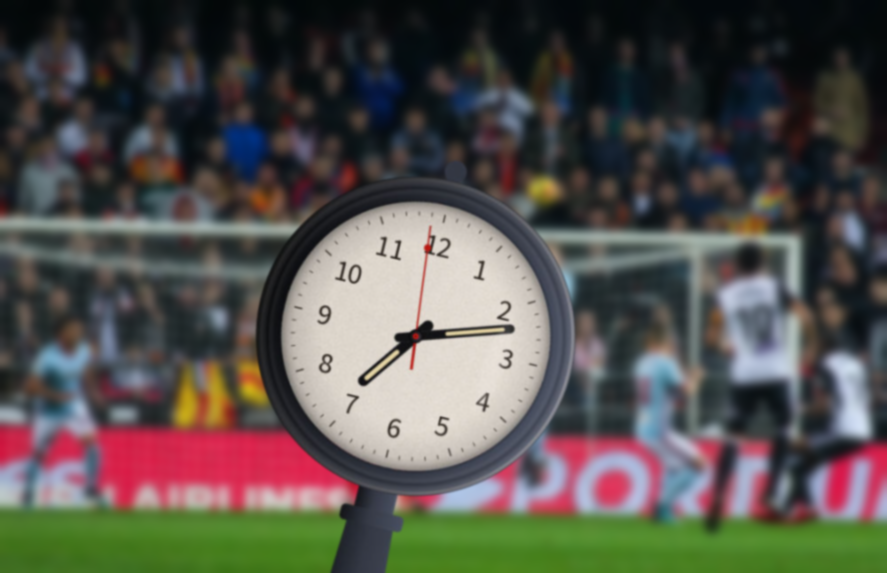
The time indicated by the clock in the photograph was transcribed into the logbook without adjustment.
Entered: 7:11:59
